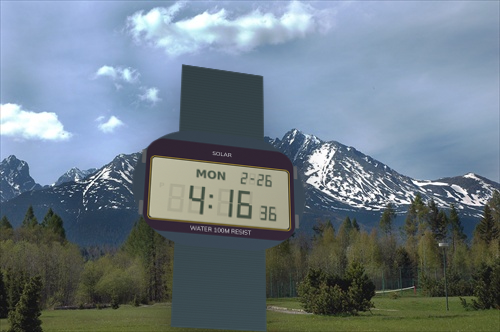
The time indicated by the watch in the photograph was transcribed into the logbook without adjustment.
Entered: 4:16:36
